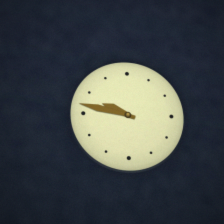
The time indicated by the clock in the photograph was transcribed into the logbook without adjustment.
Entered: 9:47
